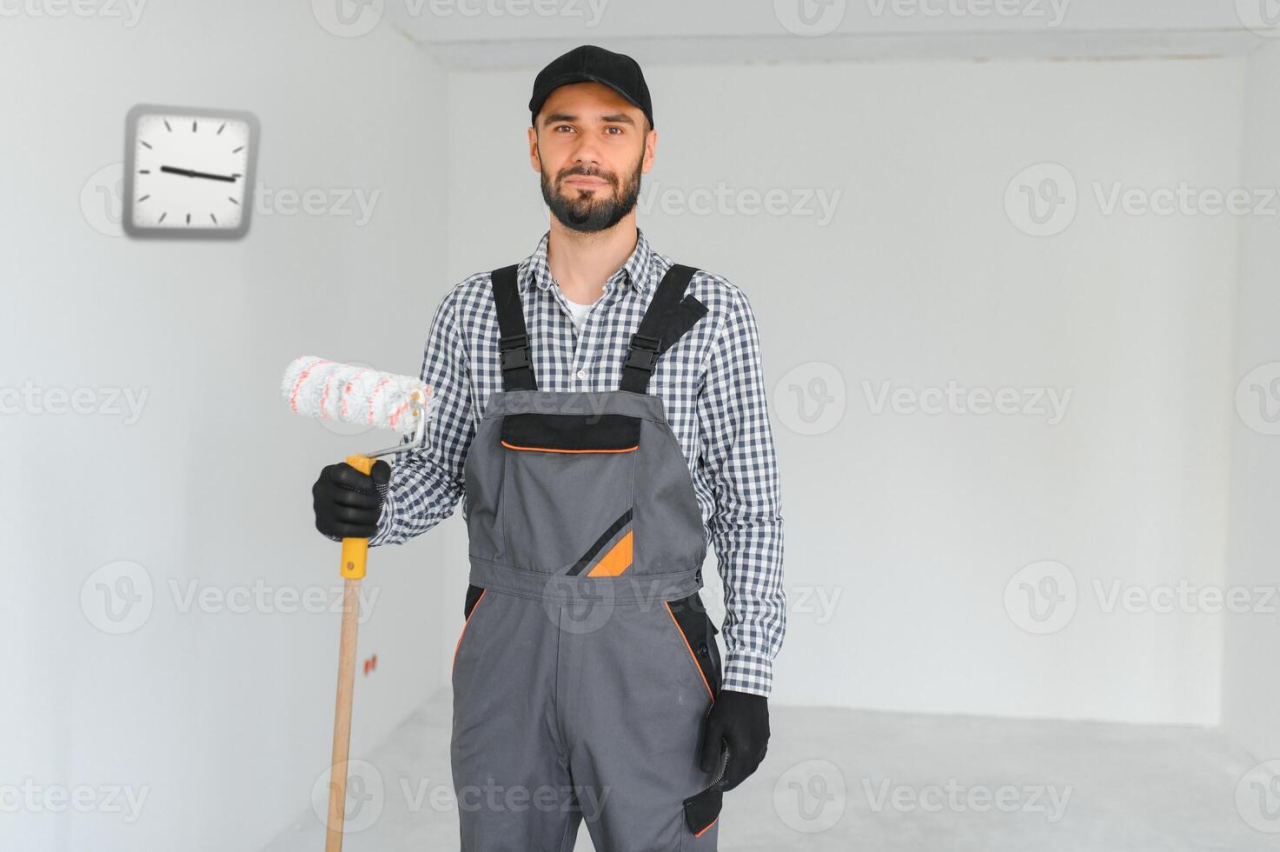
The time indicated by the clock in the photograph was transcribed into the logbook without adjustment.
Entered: 9:16
